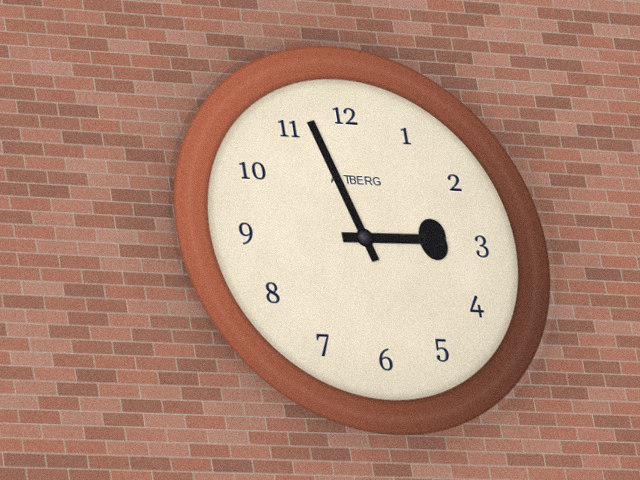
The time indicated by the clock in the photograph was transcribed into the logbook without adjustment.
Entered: 2:57
